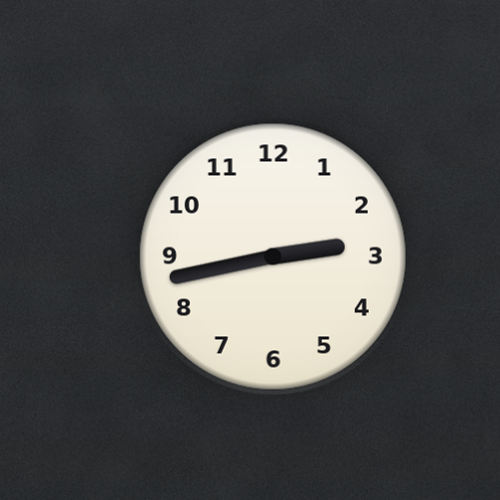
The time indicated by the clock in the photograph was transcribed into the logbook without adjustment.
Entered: 2:43
